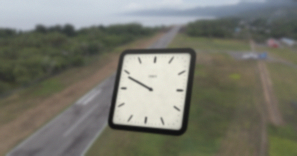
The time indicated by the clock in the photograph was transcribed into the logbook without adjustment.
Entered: 9:49
